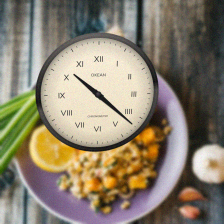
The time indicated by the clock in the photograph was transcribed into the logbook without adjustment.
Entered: 10:22
